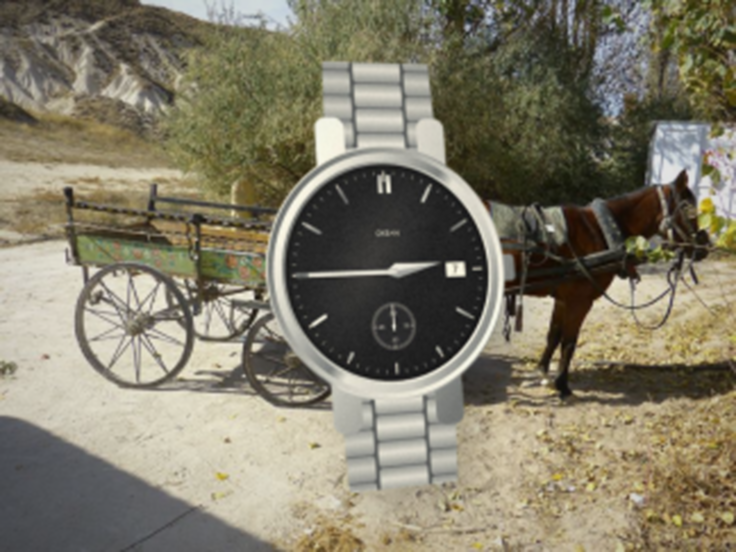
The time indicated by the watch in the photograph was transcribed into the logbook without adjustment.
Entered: 2:45
